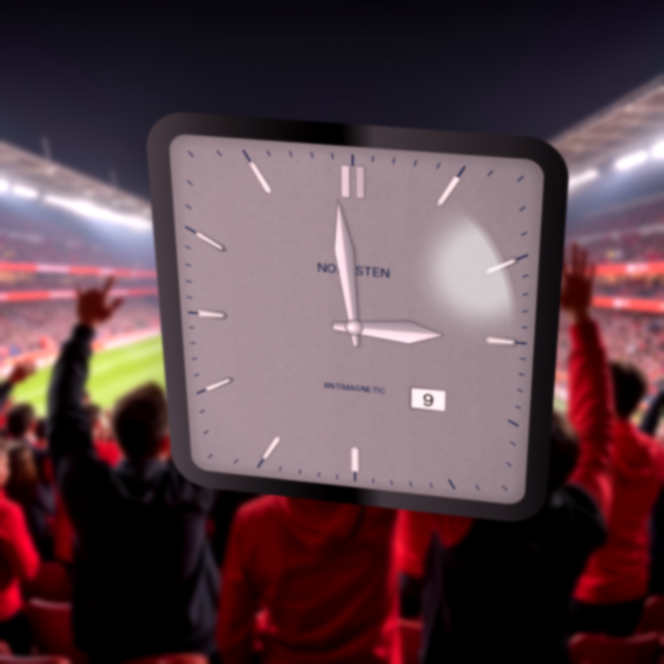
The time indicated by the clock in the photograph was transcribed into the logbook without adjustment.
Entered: 2:59
